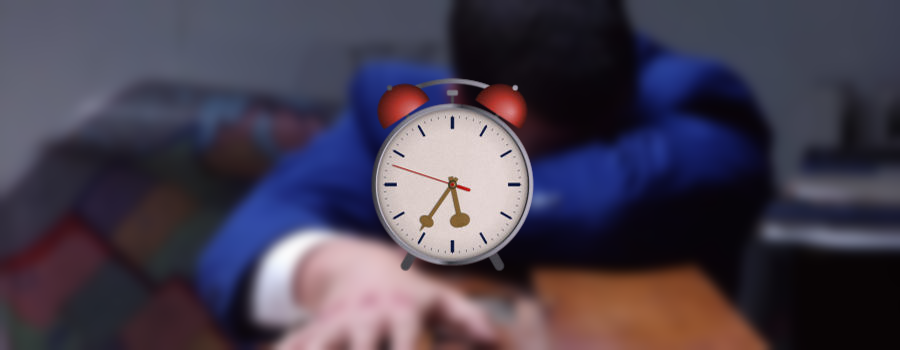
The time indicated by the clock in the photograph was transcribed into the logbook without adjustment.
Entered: 5:35:48
